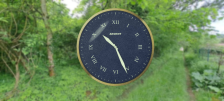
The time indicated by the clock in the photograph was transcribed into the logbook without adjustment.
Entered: 10:26
